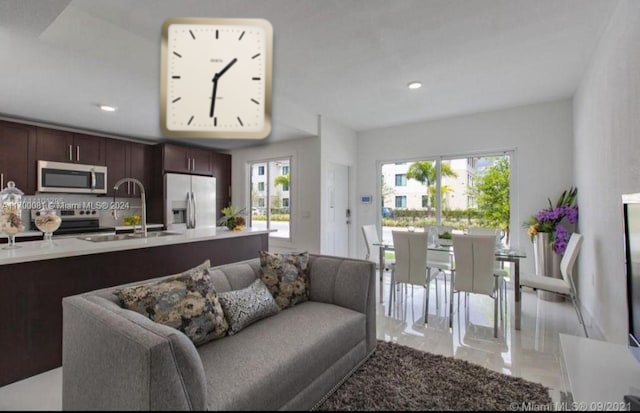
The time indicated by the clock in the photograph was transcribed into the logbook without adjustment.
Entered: 1:31
